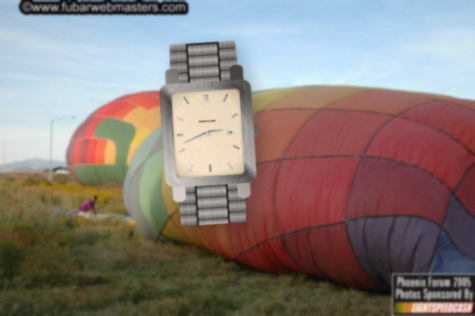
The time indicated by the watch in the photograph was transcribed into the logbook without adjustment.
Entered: 2:42
